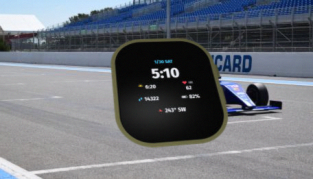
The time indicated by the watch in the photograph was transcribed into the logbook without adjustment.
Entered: 5:10
